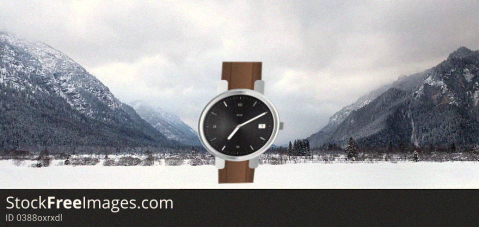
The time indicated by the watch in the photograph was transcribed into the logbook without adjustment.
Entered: 7:10
